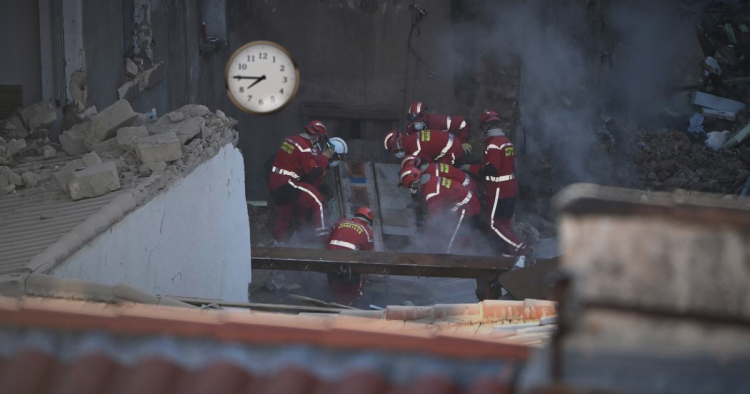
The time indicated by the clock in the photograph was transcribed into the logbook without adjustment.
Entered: 7:45
